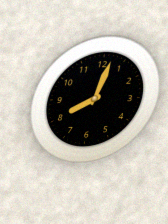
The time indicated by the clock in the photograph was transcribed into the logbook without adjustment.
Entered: 8:02
